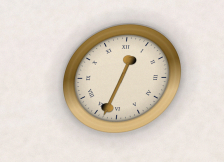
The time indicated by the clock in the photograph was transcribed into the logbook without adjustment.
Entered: 12:33
